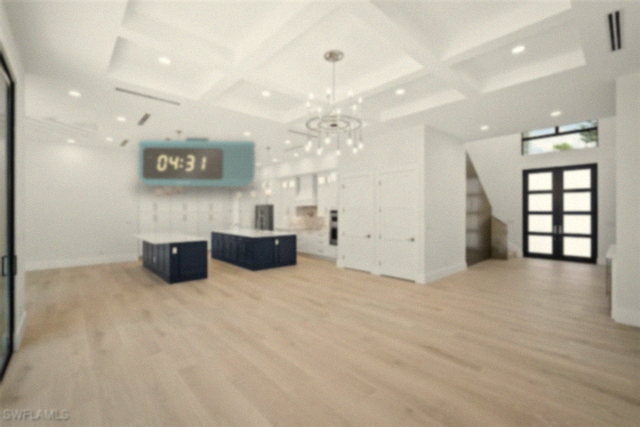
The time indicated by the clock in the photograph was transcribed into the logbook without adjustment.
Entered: 4:31
